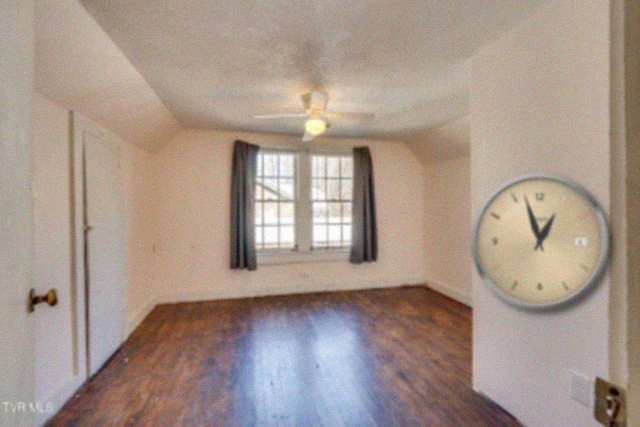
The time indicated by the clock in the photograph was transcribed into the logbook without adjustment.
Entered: 12:57
